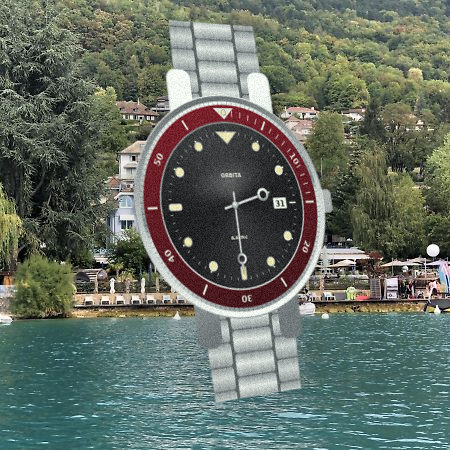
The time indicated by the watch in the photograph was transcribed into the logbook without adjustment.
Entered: 2:30
